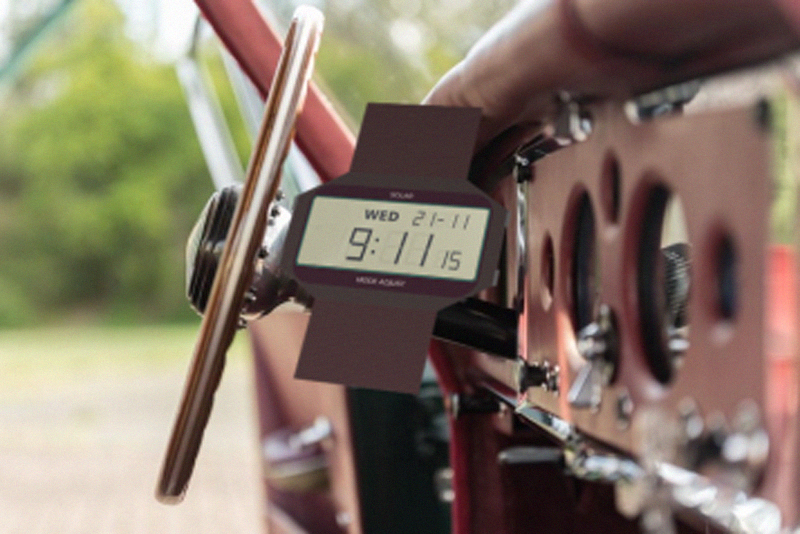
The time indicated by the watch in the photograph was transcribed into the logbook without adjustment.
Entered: 9:11:15
